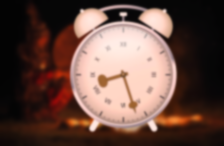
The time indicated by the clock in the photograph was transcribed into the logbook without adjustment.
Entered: 8:27
